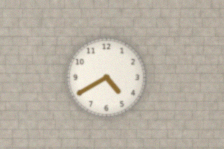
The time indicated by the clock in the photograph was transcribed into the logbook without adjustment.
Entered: 4:40
